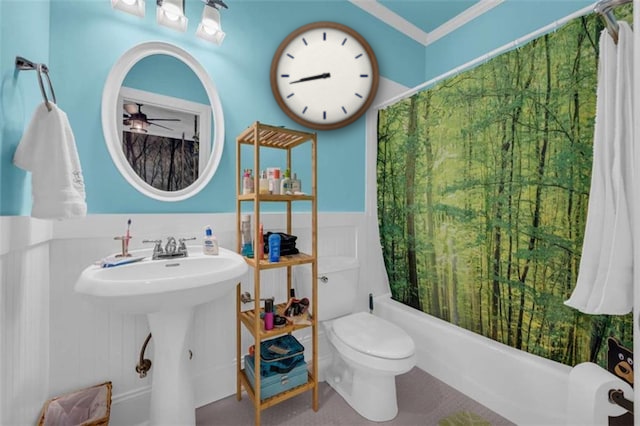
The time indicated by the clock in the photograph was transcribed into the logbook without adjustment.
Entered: 8:43
